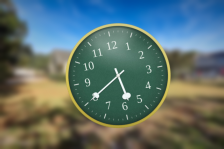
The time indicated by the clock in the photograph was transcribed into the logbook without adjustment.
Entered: 5:40
